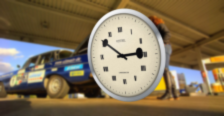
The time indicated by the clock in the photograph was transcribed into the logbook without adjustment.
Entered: 2:51
